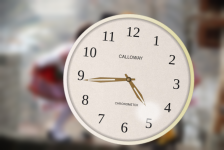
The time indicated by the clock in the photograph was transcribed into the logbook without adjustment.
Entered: 4:44
